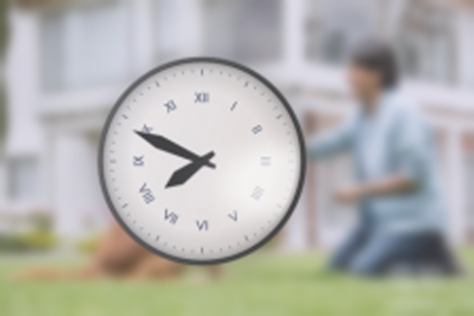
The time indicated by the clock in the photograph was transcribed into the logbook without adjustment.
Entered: 7:49
